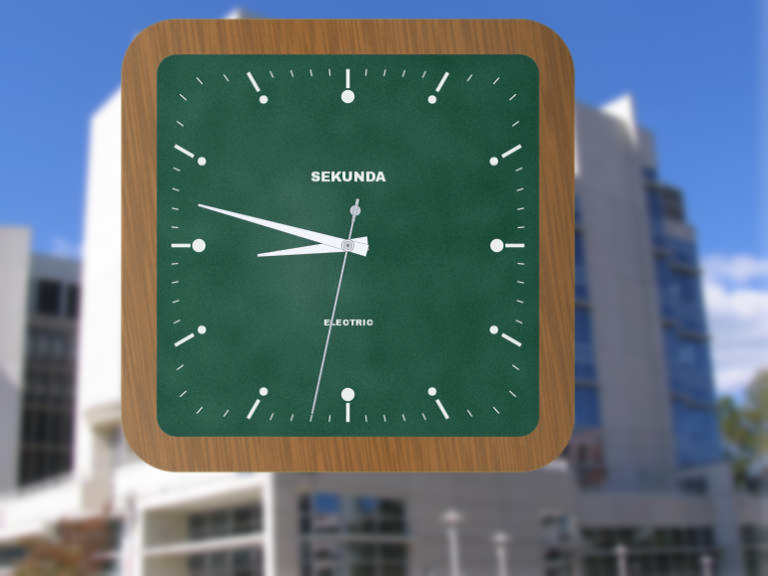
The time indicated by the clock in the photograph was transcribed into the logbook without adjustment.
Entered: 8:47:32
